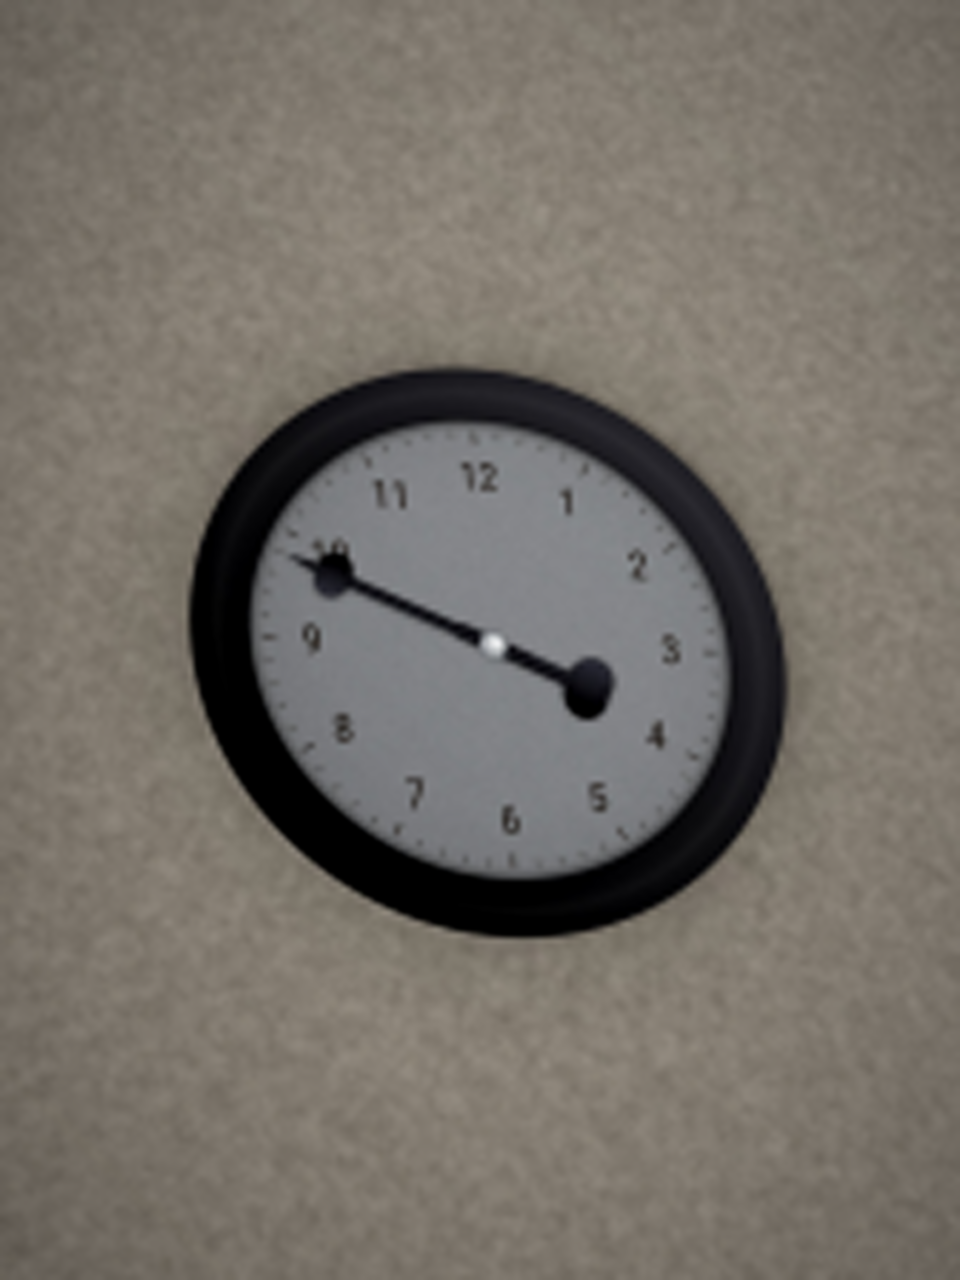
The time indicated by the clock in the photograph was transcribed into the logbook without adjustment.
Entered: 3:49
